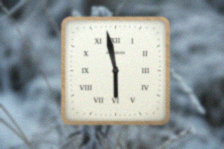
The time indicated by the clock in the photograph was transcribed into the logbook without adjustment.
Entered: 5:58
